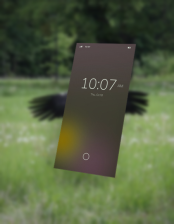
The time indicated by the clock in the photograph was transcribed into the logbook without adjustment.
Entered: 10:07
